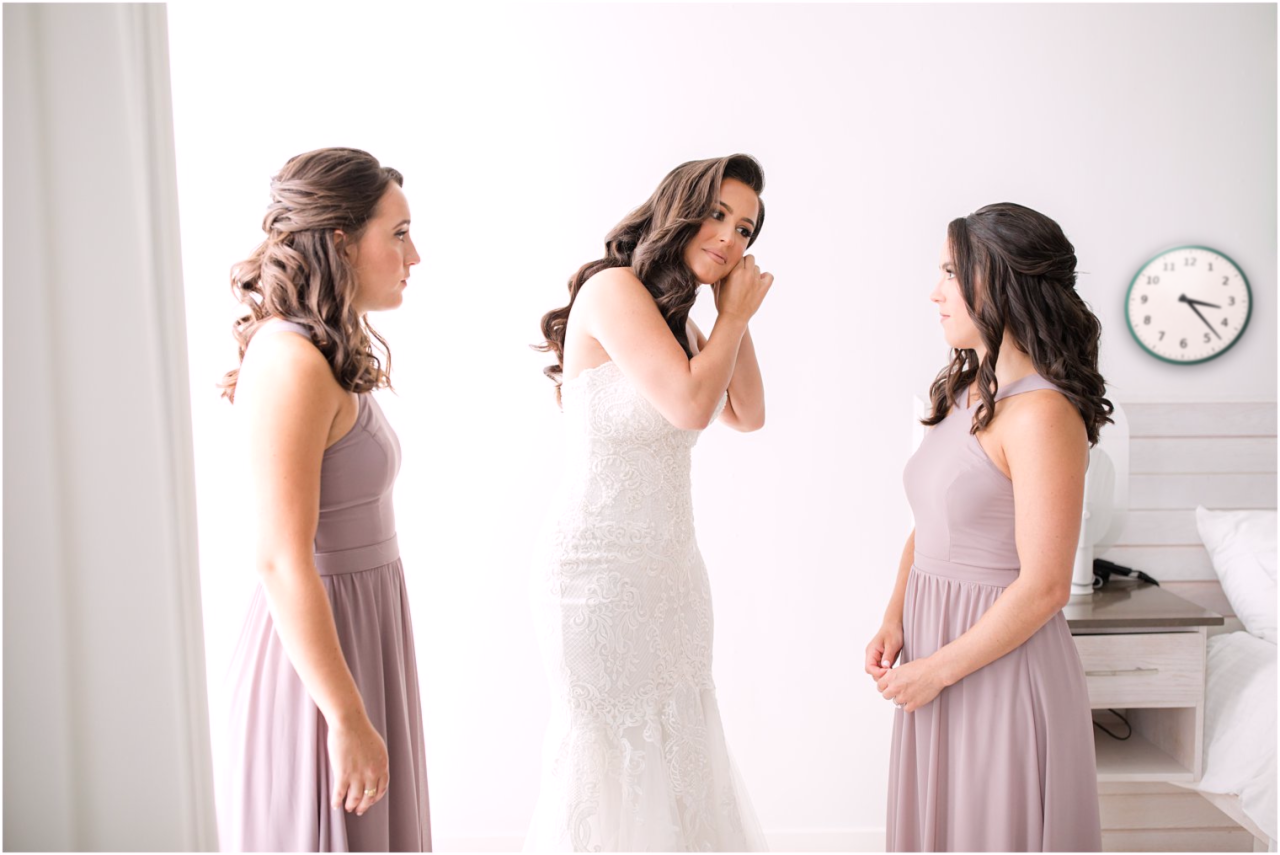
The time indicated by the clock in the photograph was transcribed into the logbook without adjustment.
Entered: 3:23
